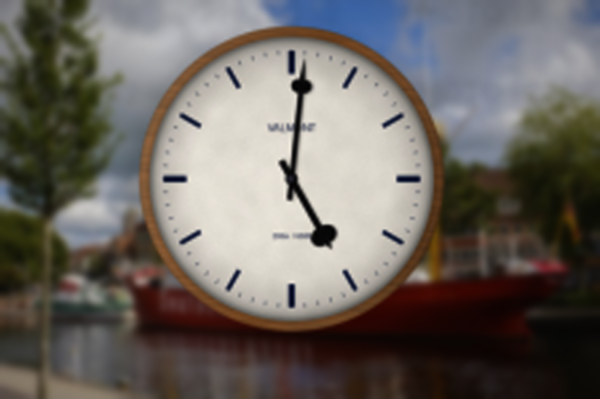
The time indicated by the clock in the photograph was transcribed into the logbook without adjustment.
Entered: 5:01
